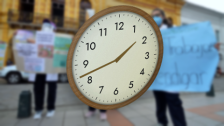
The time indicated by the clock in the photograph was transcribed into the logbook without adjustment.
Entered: 1:42
